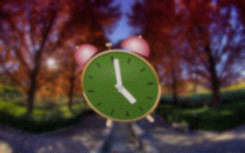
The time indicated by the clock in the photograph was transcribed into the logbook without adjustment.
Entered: 5:01
